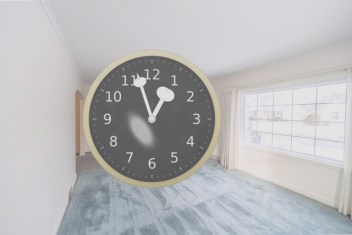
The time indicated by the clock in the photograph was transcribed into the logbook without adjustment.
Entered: 12:57
